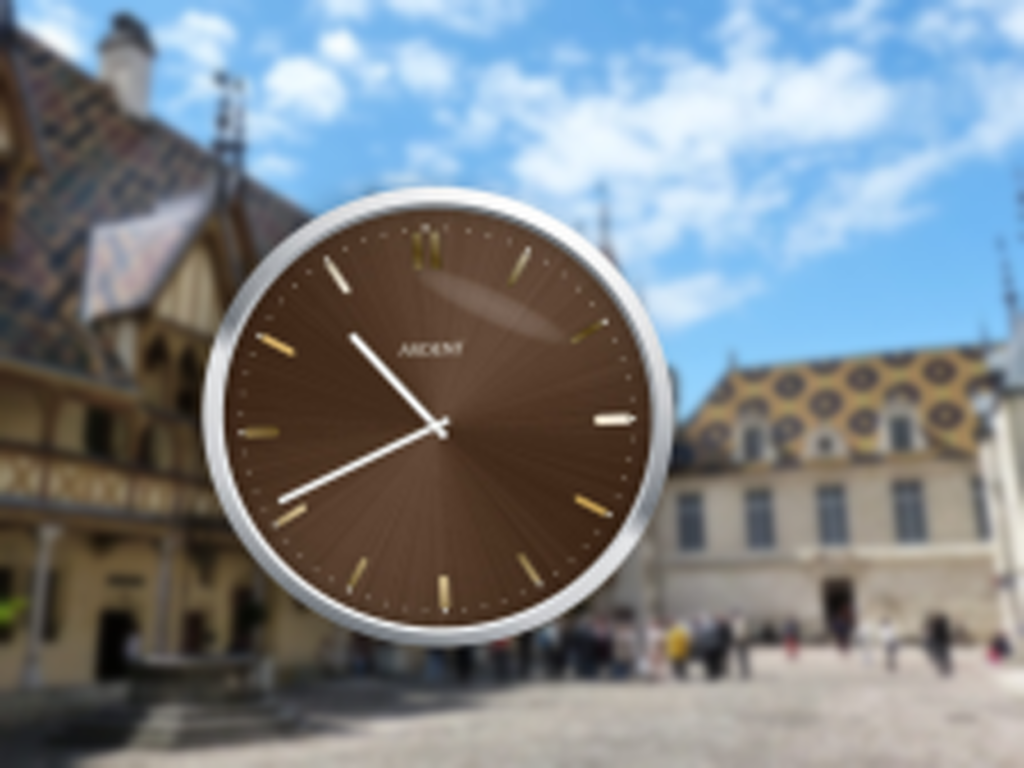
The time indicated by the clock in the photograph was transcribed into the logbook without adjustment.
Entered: 10:41
